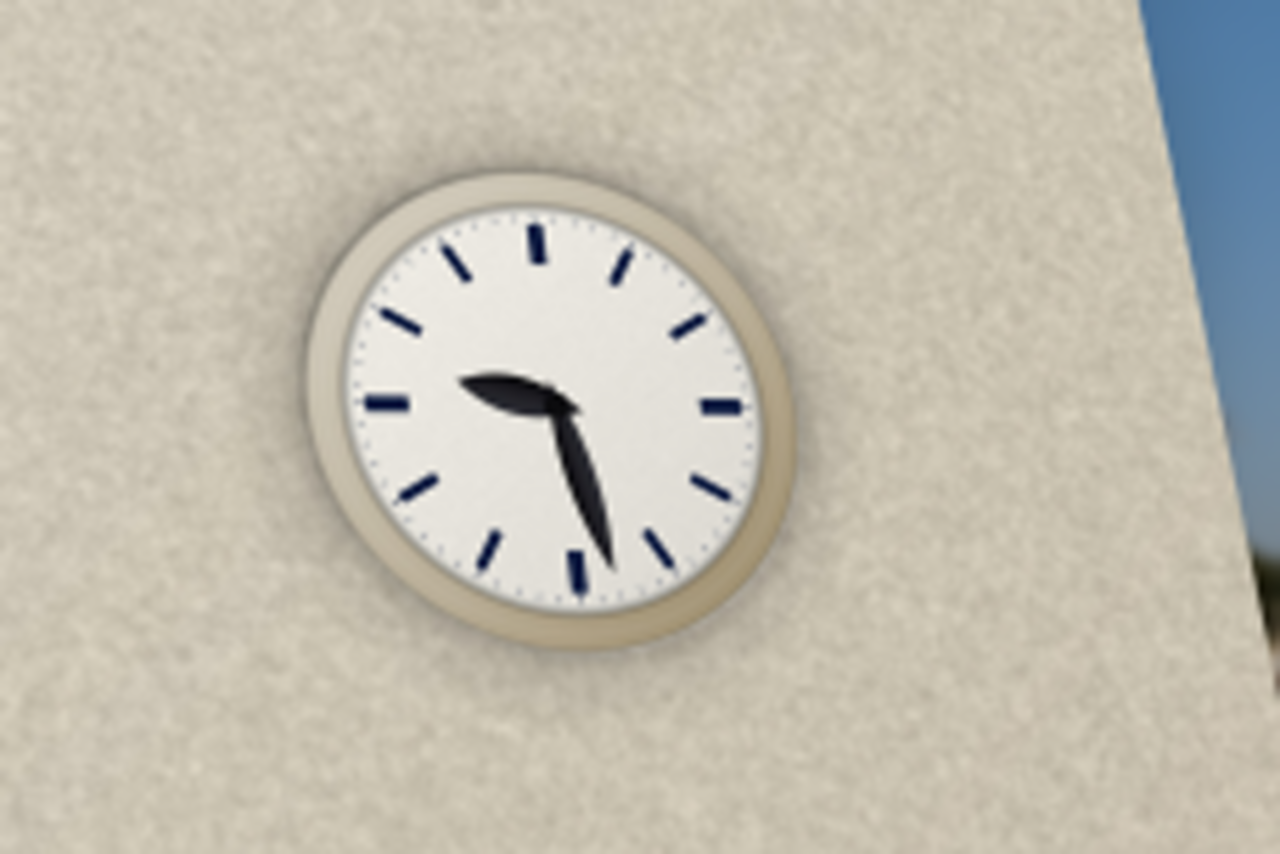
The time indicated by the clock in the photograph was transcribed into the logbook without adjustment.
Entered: 9:28
